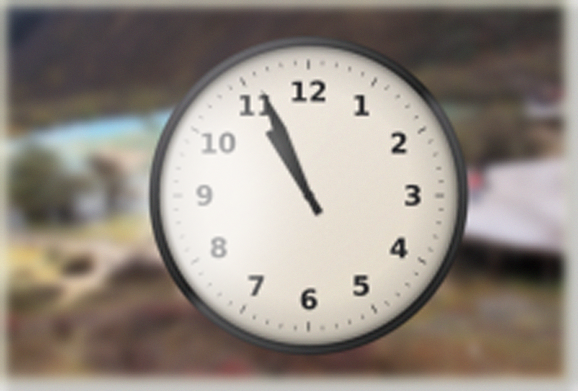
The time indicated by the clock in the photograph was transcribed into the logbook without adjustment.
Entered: 10:56
